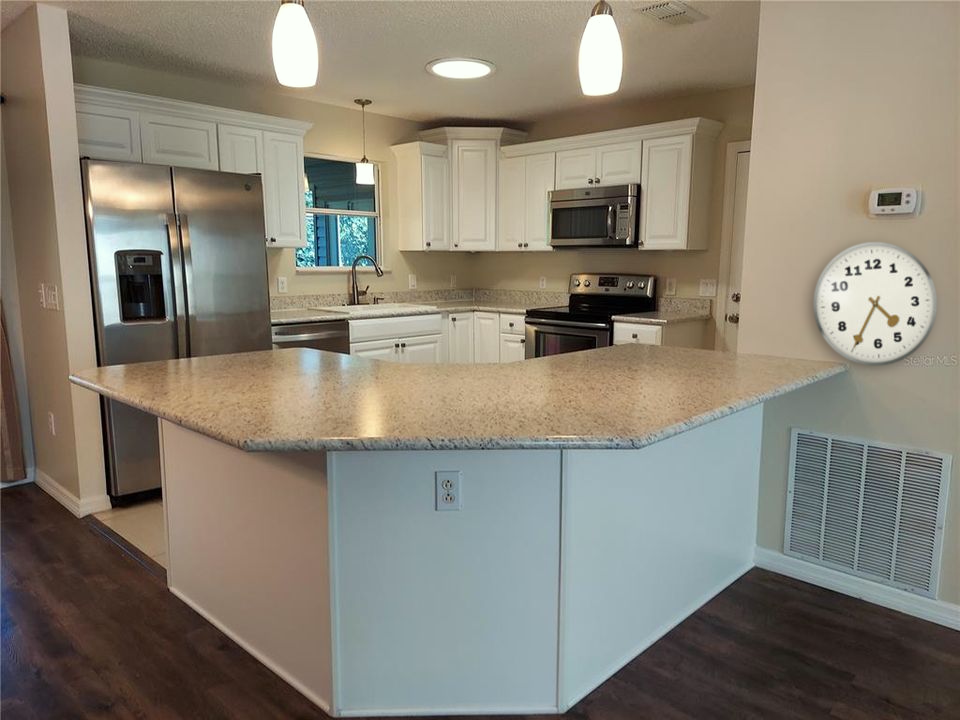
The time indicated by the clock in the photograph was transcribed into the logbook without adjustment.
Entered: 4:35
